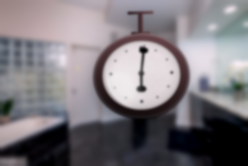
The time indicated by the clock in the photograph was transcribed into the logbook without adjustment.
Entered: 6:01
